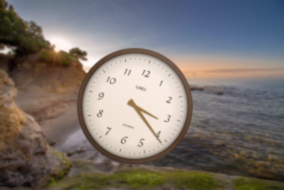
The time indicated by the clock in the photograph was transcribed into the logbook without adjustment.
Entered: 3:21
